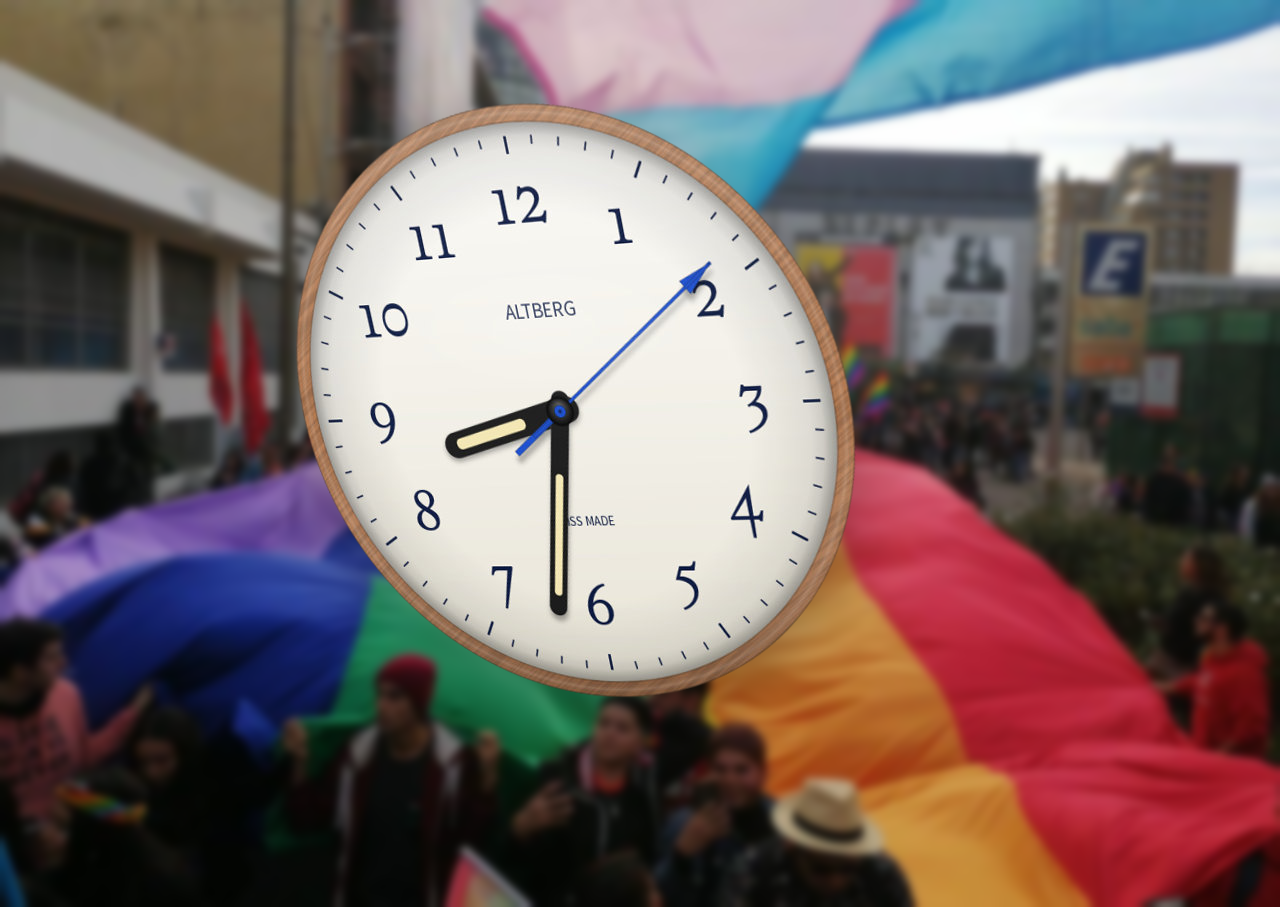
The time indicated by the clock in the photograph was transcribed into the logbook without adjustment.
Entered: 8:32:09
